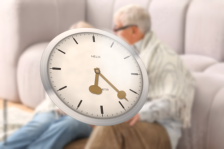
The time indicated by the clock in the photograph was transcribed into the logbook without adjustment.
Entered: 6:23
